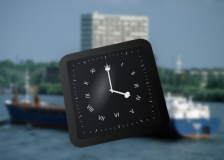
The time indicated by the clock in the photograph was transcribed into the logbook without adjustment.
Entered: 4:00
